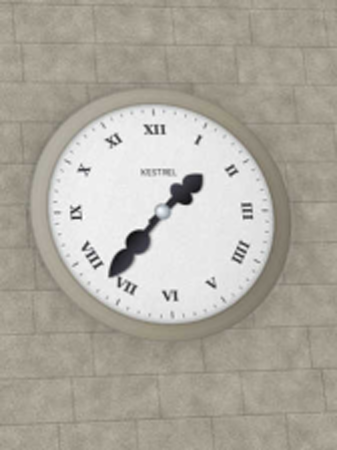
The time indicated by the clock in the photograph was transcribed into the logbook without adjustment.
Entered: 1:37
